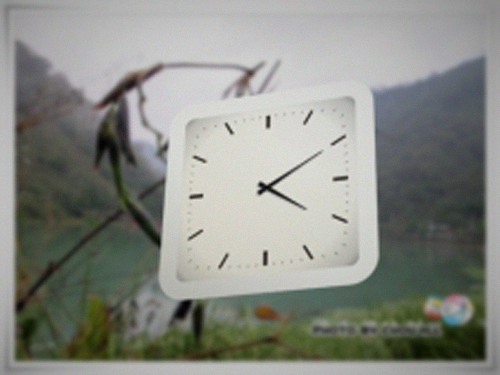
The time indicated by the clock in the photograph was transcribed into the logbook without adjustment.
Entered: 4:10
